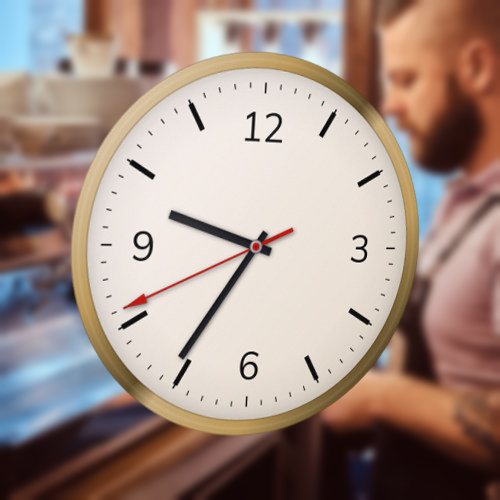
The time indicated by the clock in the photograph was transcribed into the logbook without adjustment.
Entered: 9:35:41
